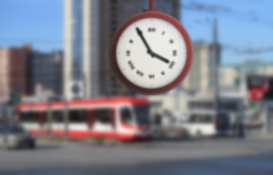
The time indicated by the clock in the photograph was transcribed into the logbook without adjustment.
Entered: 3:55
